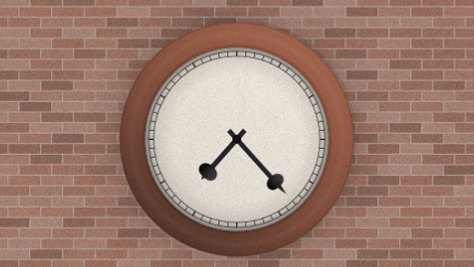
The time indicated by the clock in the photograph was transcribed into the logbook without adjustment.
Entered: 7:23
